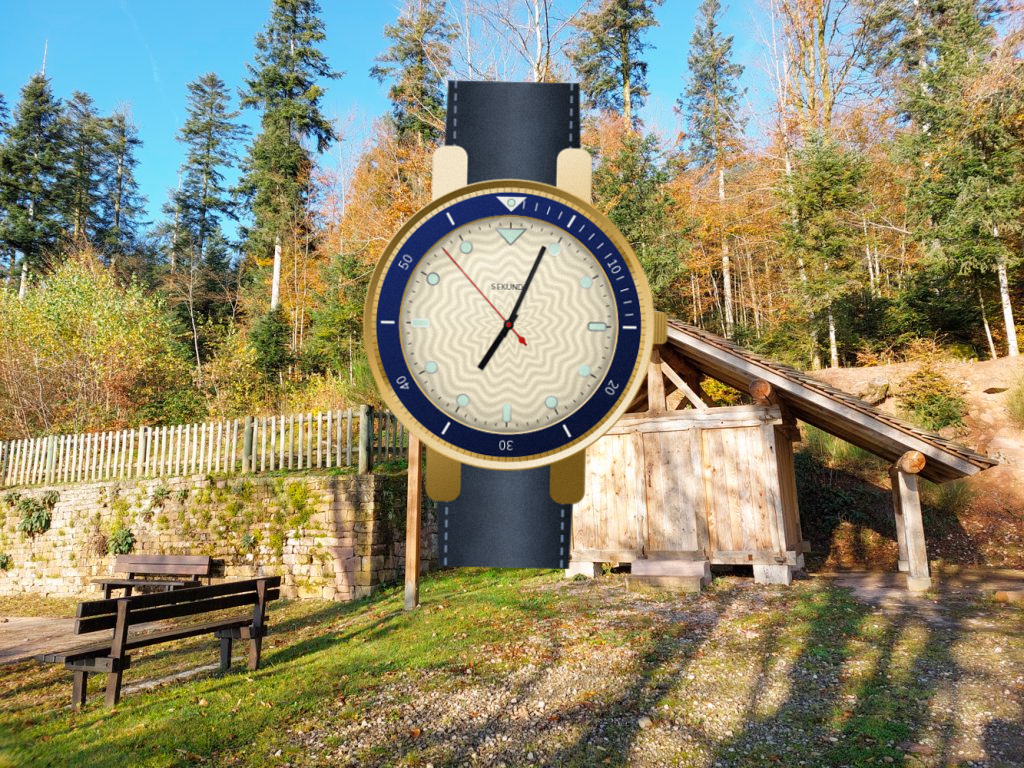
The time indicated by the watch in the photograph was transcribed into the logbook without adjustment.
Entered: 7:03:53
